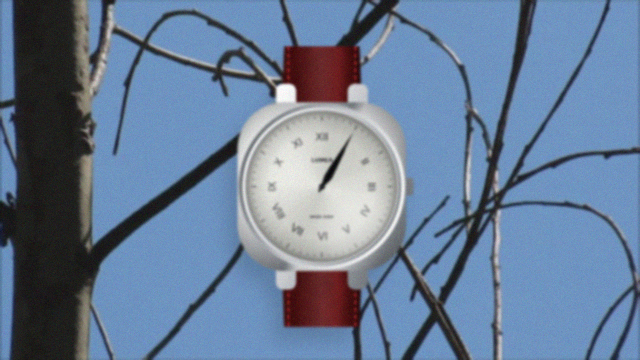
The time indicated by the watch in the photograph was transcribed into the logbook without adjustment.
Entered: 1:05
